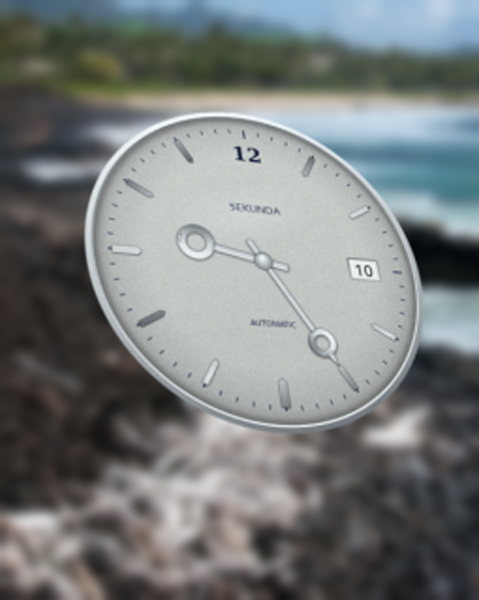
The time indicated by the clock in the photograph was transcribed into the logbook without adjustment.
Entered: 9:25
